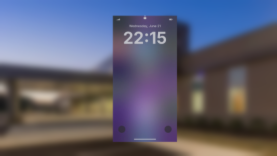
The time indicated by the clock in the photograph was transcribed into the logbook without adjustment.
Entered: 22:15
